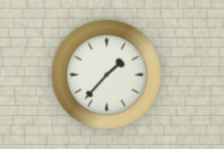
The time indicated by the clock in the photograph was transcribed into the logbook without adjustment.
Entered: 1:37
